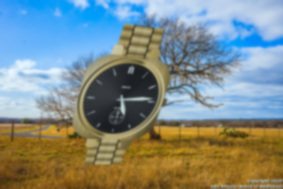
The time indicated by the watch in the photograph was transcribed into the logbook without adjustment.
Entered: 5:14
